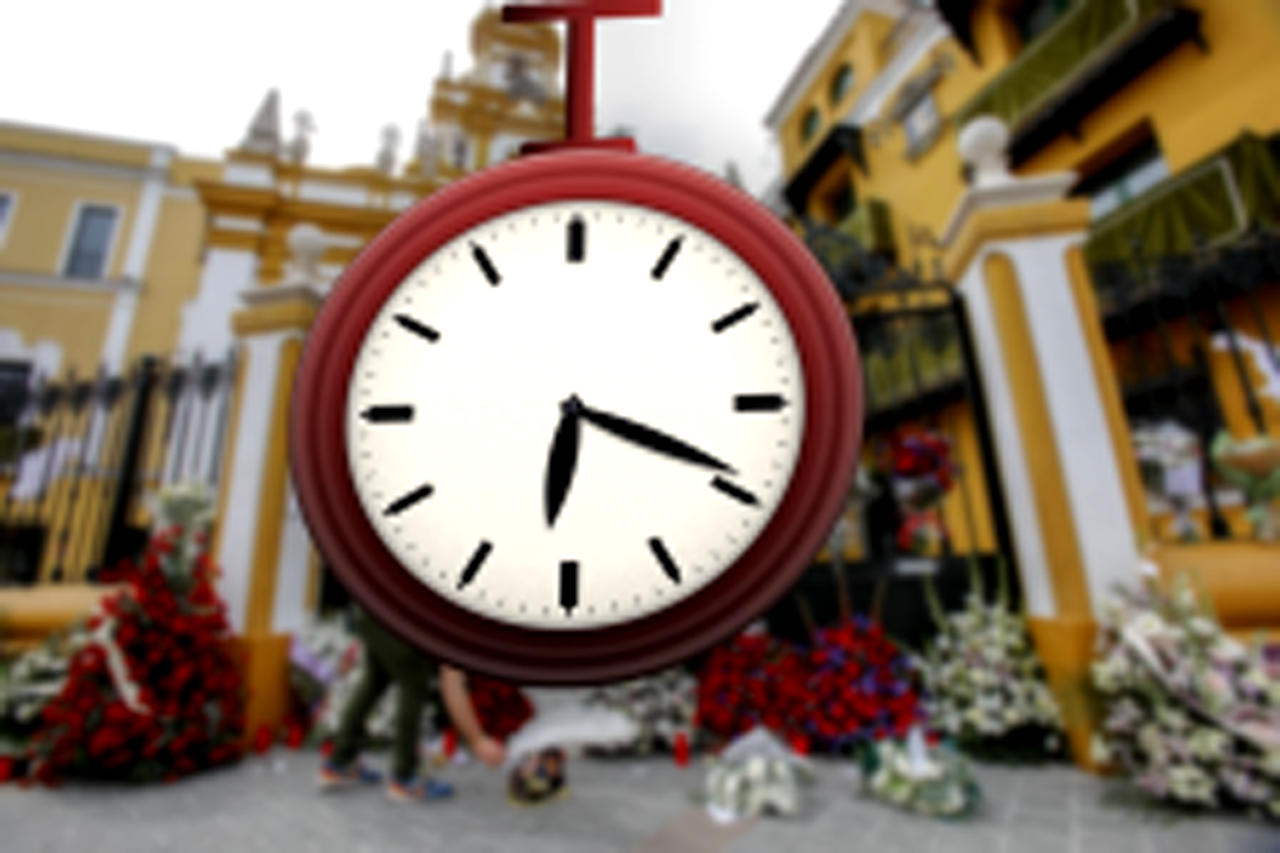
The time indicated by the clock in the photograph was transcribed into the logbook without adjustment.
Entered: 6:19
